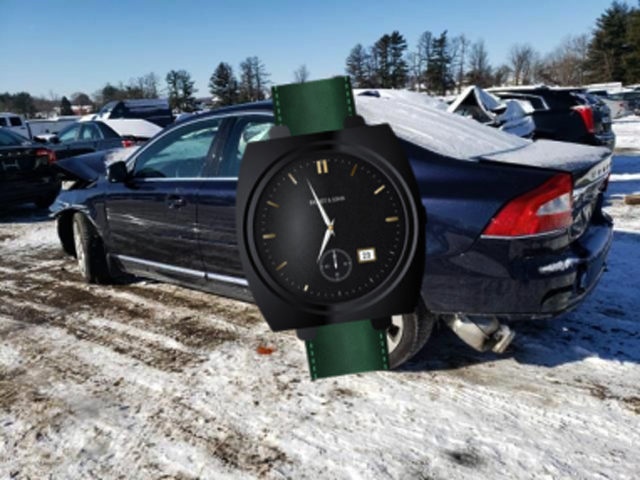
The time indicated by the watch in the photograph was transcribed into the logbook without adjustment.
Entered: 6:57
